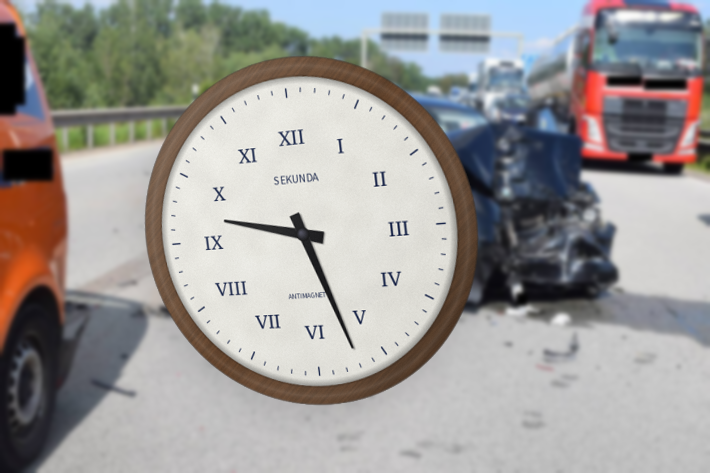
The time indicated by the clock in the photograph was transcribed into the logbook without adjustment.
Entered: 9:27
